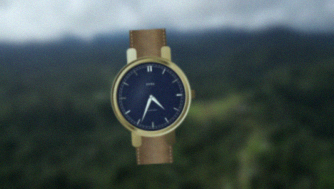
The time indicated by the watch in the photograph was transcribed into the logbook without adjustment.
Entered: 4:34
